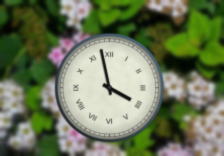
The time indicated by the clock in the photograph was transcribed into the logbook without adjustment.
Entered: 3:58
